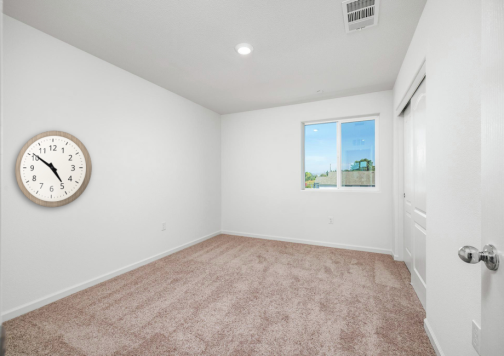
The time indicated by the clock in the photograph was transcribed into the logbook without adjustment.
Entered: 4:51
